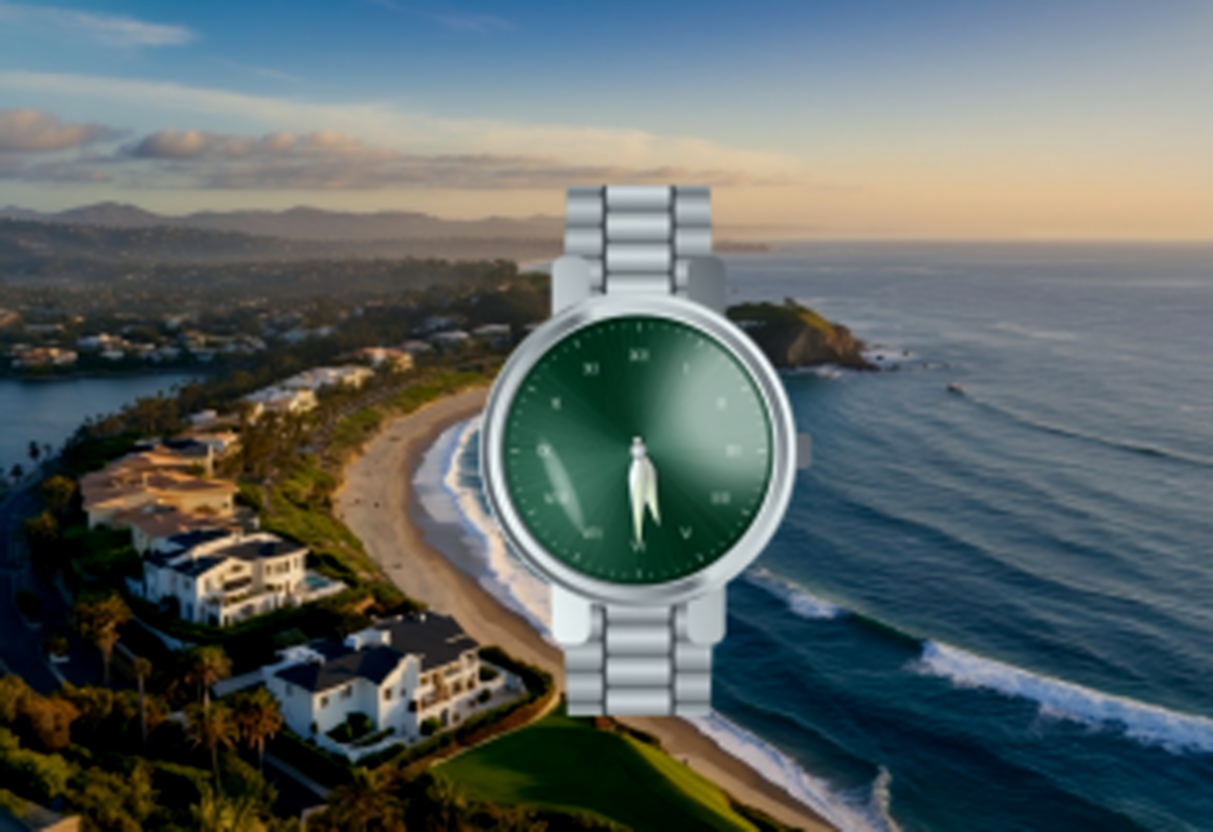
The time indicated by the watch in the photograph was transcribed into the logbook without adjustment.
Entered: 5:30
